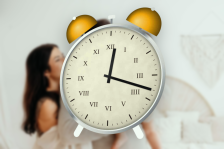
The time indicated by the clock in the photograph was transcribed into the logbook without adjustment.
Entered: 12:18
